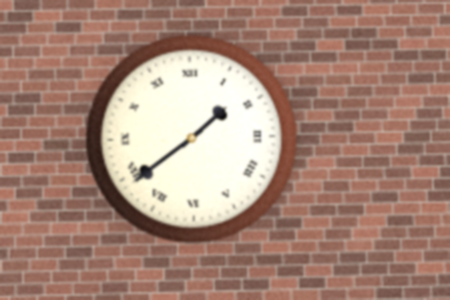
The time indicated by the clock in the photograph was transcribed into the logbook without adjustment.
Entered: 1:39
